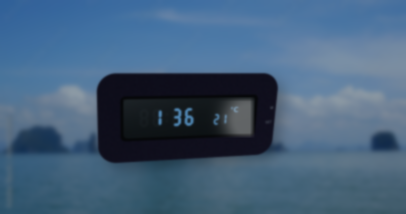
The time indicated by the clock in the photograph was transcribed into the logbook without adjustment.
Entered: 1:36
